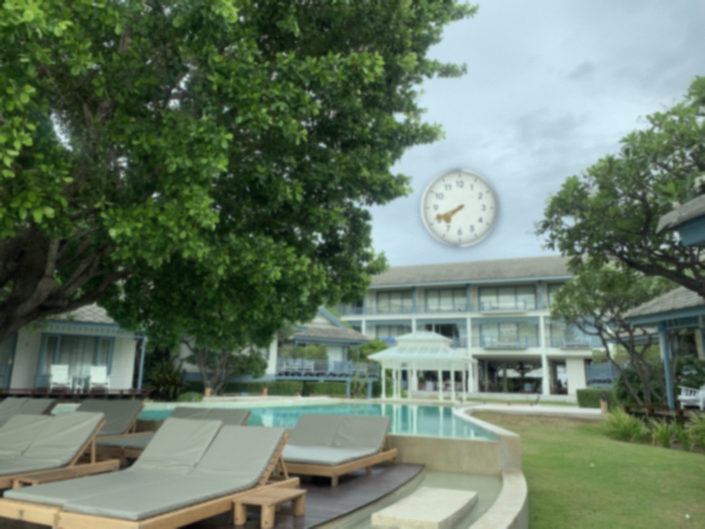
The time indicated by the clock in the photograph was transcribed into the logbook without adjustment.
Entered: 7:41
